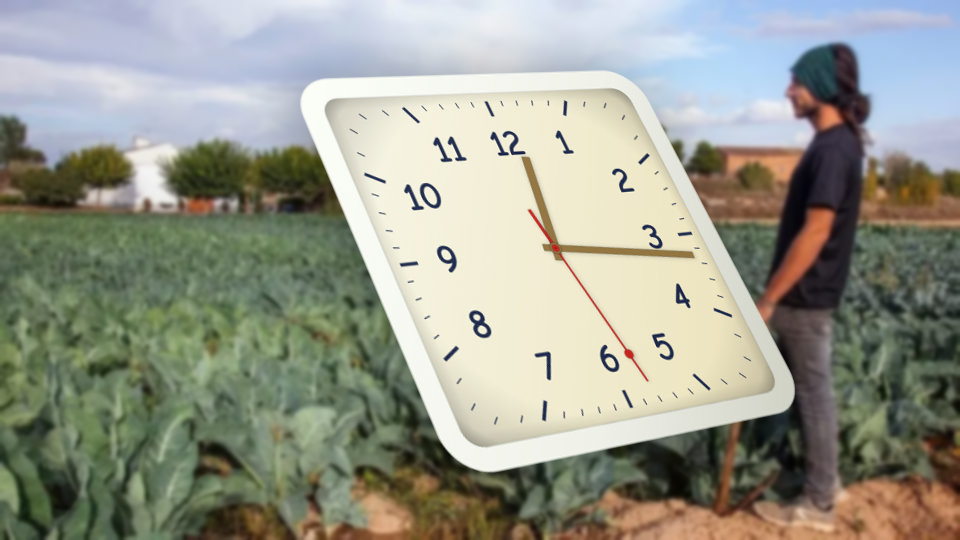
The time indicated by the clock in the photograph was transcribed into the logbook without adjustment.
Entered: 12:16:28
